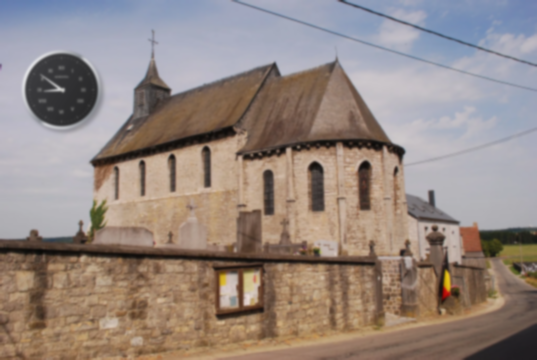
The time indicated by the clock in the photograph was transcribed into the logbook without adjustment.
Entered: 8:51
